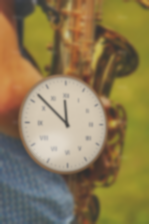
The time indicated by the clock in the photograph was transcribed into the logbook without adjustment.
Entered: 11:52
